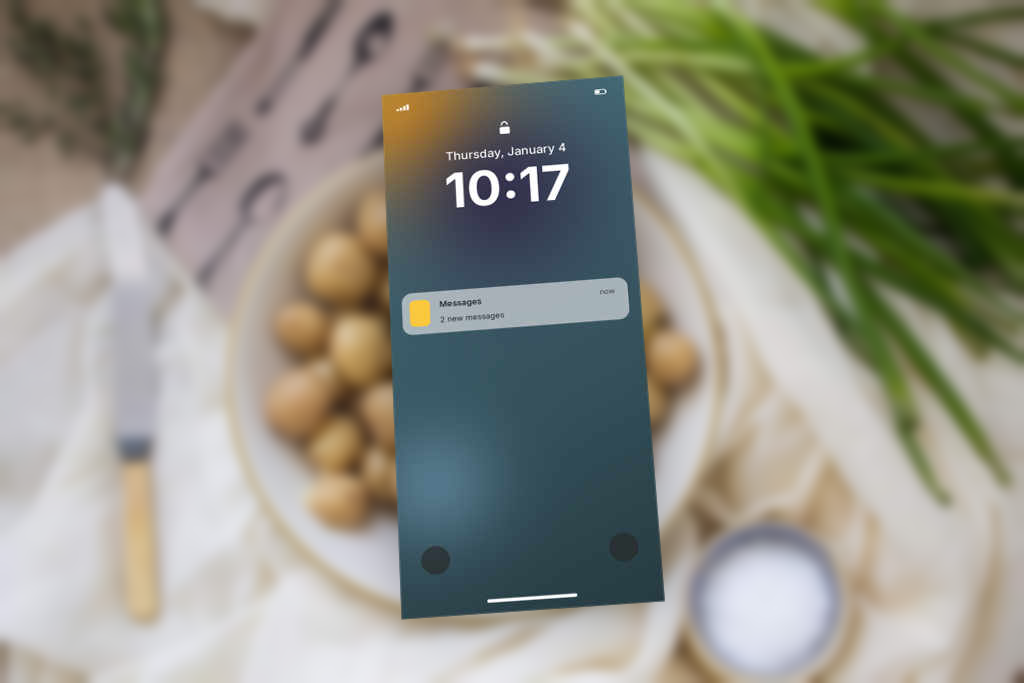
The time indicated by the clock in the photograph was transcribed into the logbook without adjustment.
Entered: 10:17
